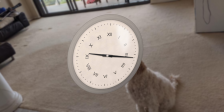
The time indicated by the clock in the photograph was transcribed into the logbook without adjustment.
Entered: 9:16
